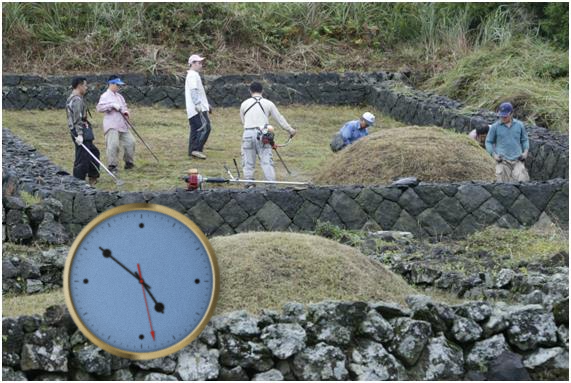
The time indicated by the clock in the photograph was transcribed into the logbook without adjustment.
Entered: 4:51:28
